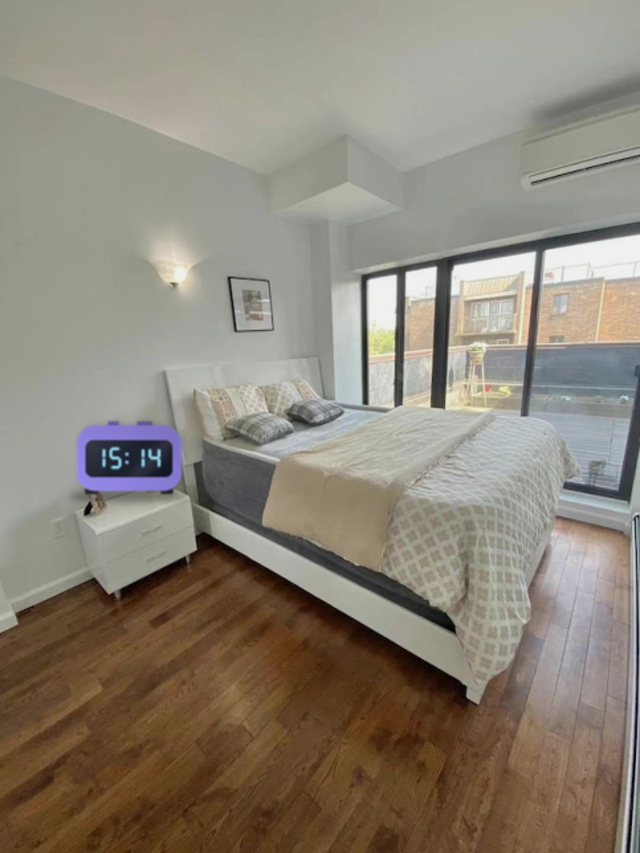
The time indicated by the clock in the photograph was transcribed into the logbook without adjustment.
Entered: 15:14
